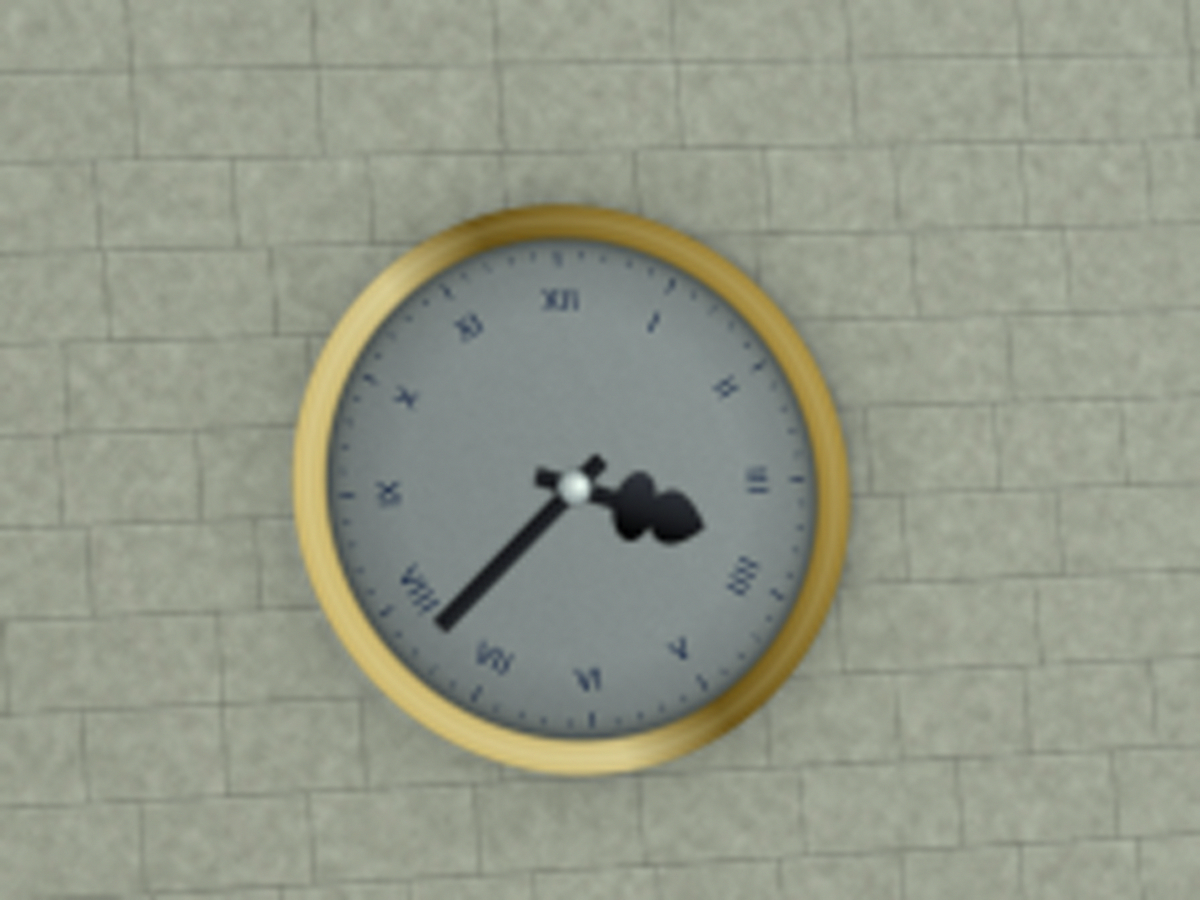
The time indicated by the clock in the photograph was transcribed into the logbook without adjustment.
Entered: 3:38
